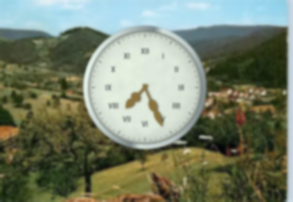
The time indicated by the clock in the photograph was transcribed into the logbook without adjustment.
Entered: 7:26
